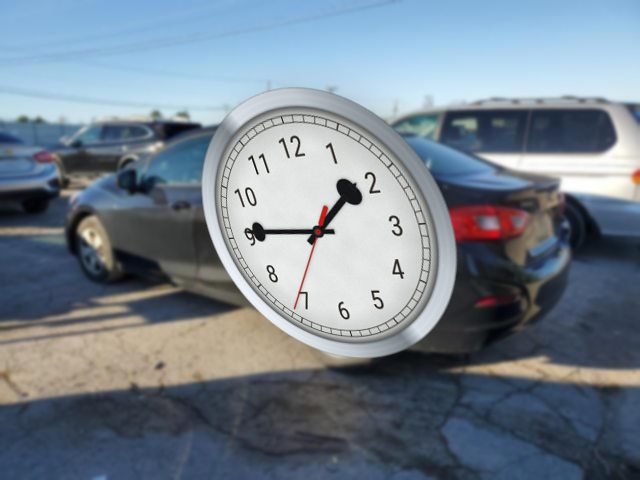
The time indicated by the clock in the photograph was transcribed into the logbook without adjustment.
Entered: 1:45:36
